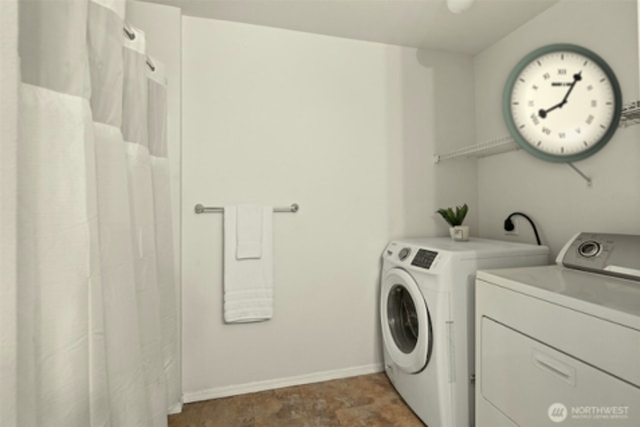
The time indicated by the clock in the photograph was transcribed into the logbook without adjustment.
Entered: 8:05
